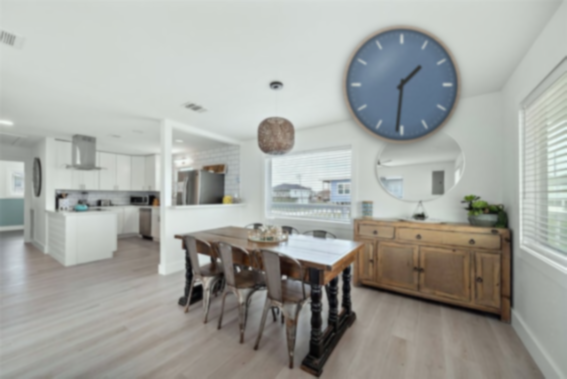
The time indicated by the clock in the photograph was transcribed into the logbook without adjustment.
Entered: 1:31
